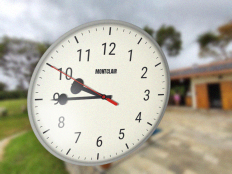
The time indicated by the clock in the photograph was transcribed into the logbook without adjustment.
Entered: 9:44:50
